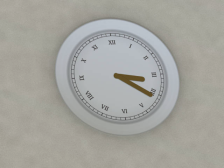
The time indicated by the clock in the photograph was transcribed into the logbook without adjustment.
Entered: 3:21
